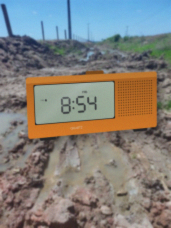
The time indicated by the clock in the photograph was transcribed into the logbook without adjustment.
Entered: 8:54
